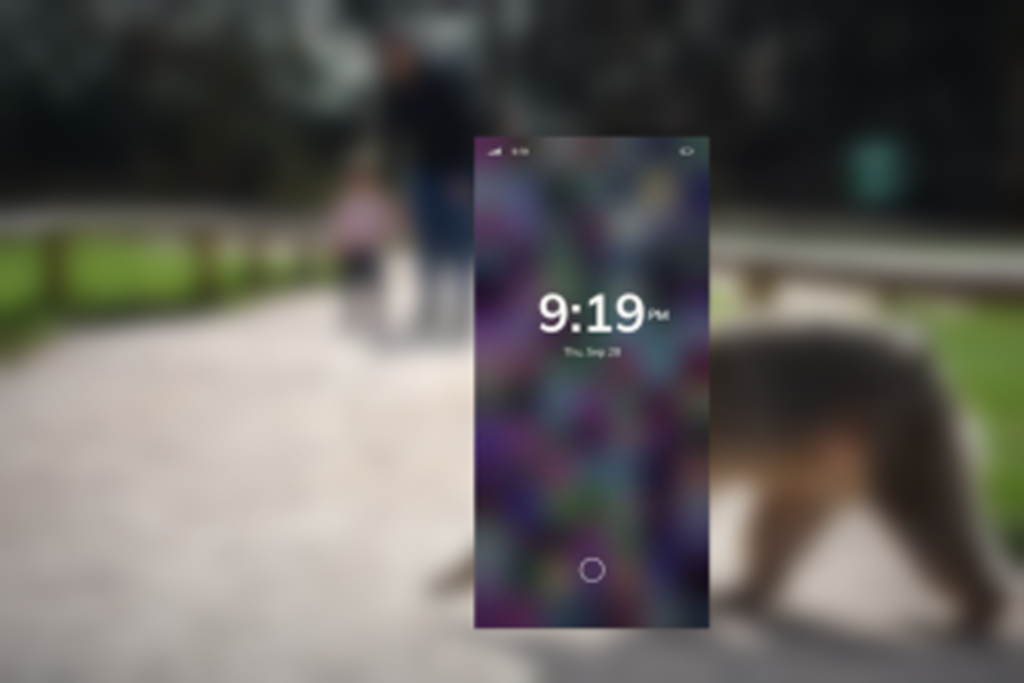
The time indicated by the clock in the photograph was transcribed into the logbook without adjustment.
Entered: 9:19
